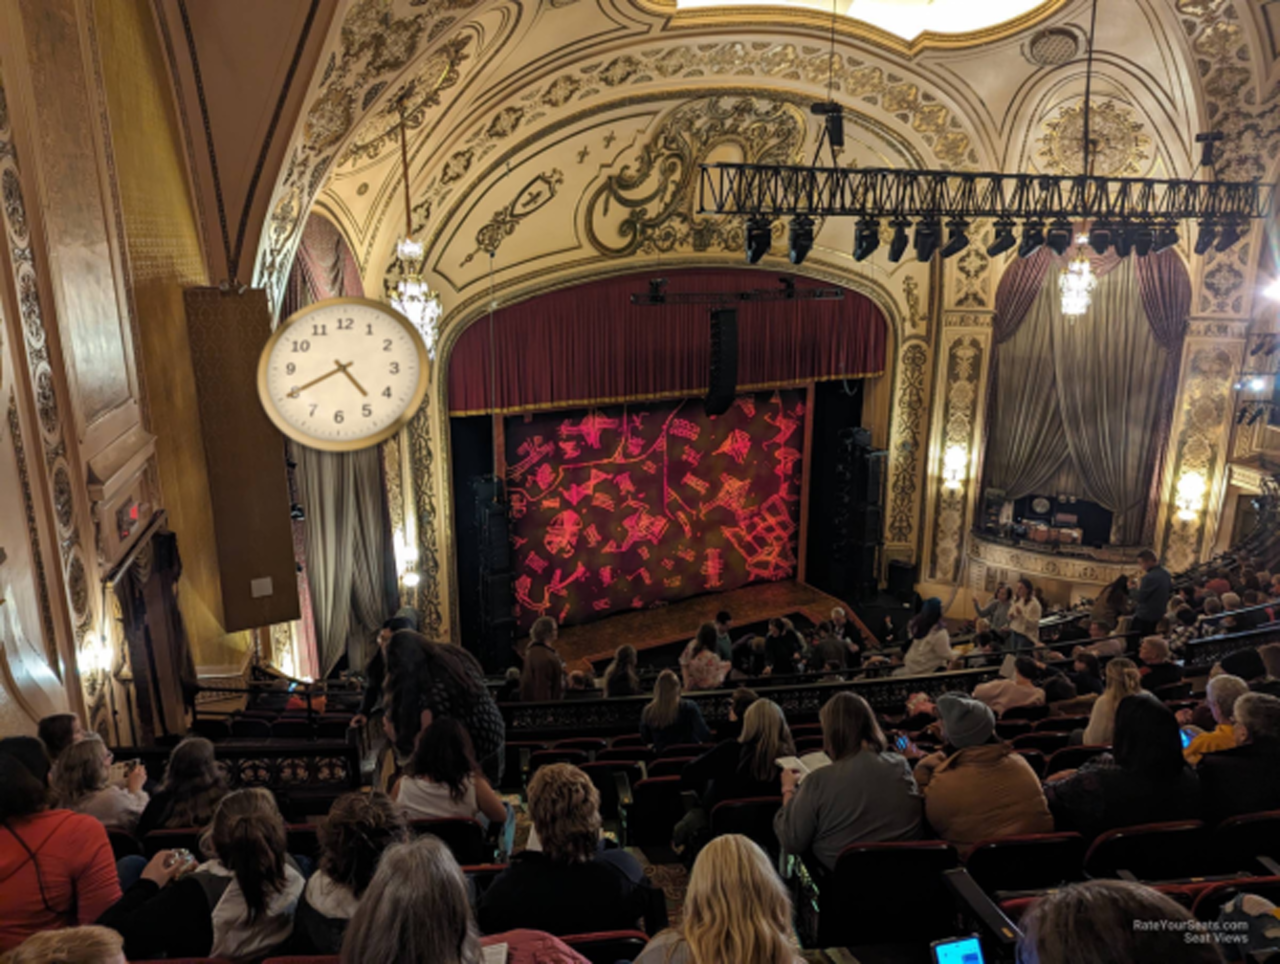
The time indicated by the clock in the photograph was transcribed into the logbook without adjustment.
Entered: 4:40
